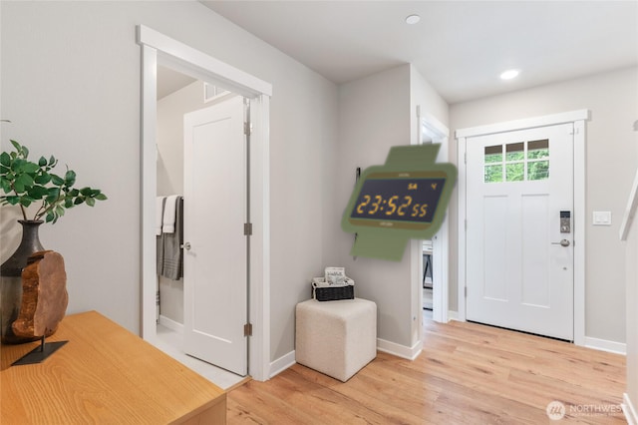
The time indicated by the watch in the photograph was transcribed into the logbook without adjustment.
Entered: 23:52:55
